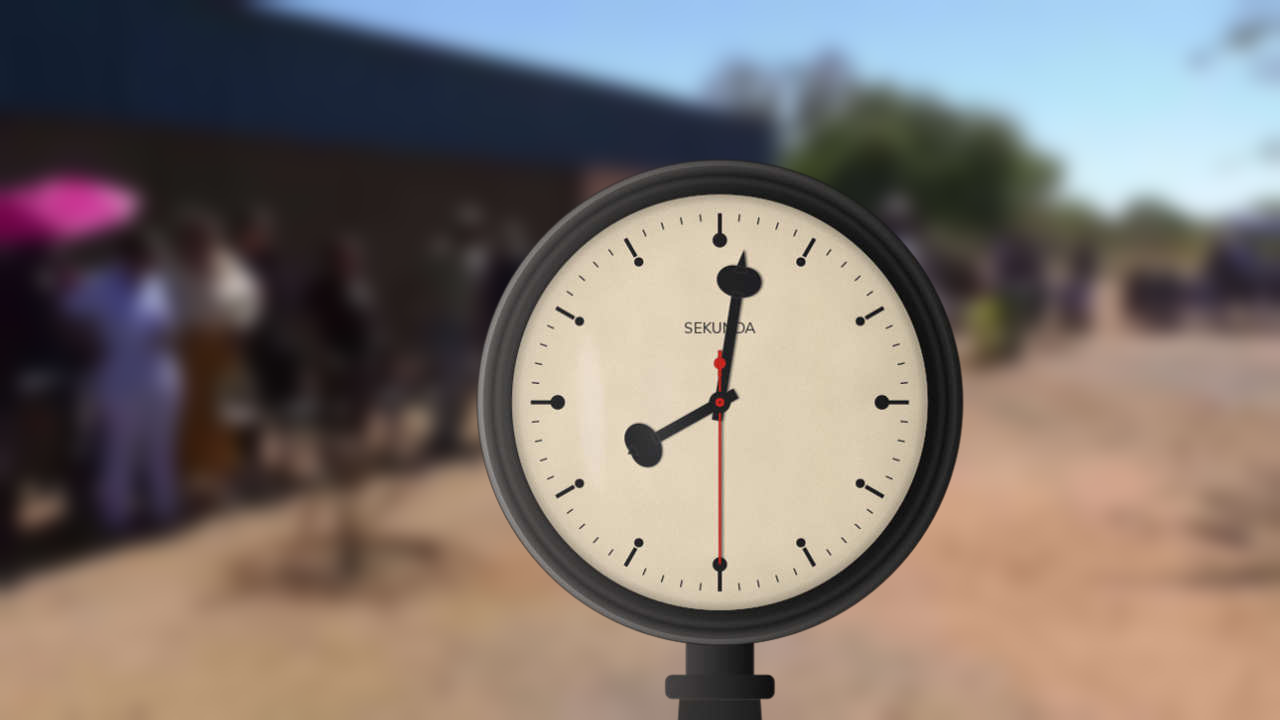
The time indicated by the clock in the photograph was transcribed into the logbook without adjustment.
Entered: 8:01:30
